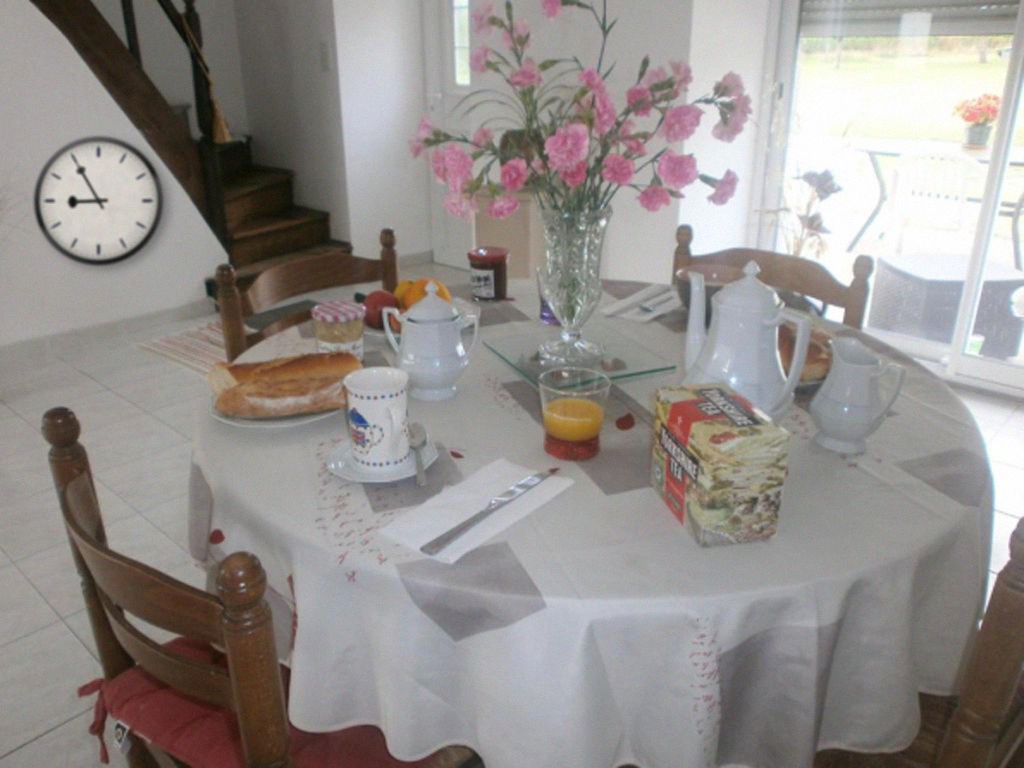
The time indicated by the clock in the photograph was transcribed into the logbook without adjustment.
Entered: 8:55
